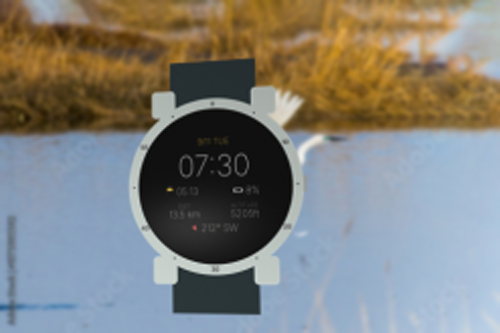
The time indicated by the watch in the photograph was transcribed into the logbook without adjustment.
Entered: 7:30
